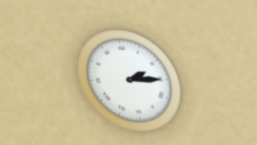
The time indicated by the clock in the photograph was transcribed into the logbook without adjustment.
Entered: 2:15
